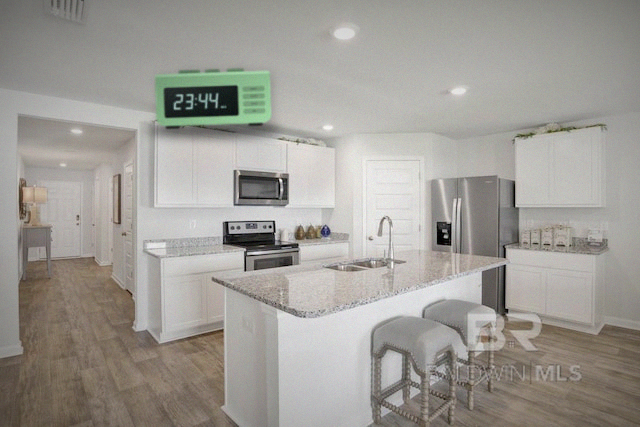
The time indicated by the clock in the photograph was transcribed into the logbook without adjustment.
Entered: 23:44
